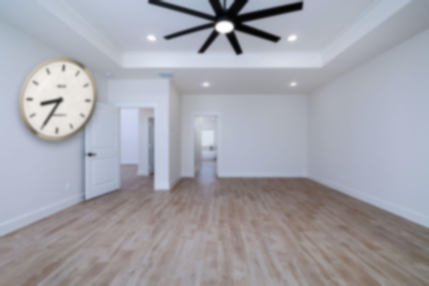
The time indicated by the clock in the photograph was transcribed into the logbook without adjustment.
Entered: 8:35
